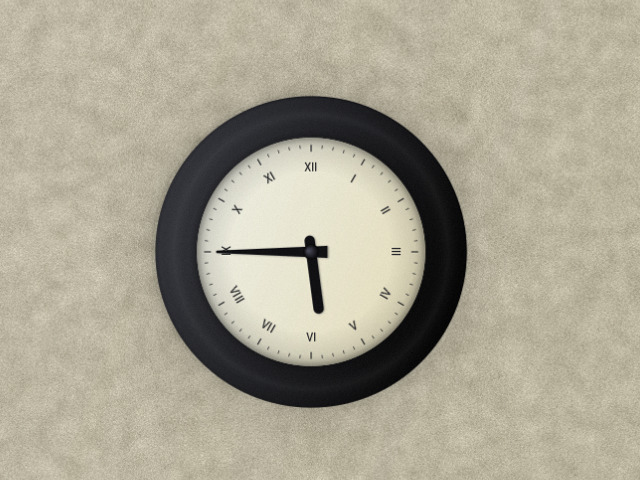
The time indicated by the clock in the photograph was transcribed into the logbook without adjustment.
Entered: 5:45
